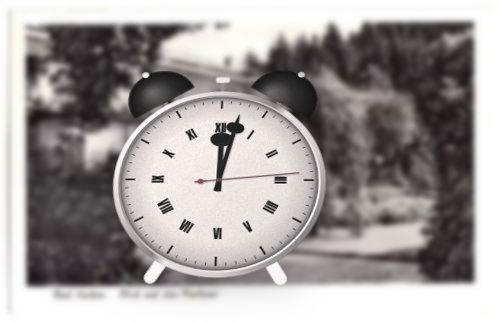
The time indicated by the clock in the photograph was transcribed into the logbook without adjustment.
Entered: 12:02:14
